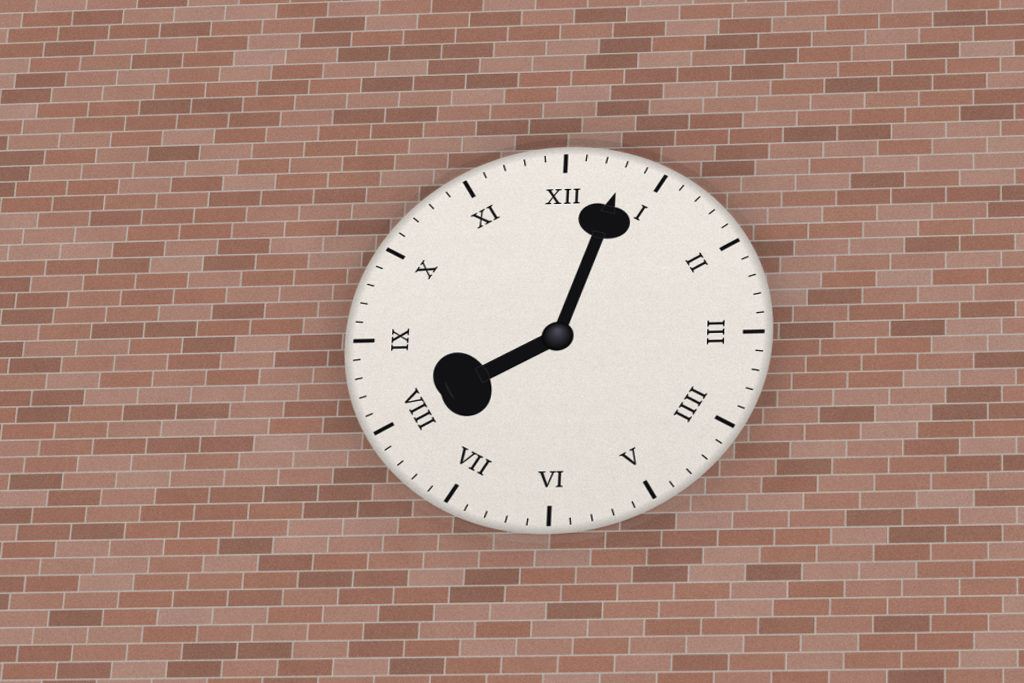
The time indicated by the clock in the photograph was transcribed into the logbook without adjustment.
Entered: 8:03
